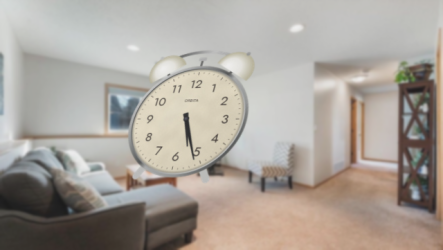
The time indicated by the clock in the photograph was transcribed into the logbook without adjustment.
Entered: 5:26
